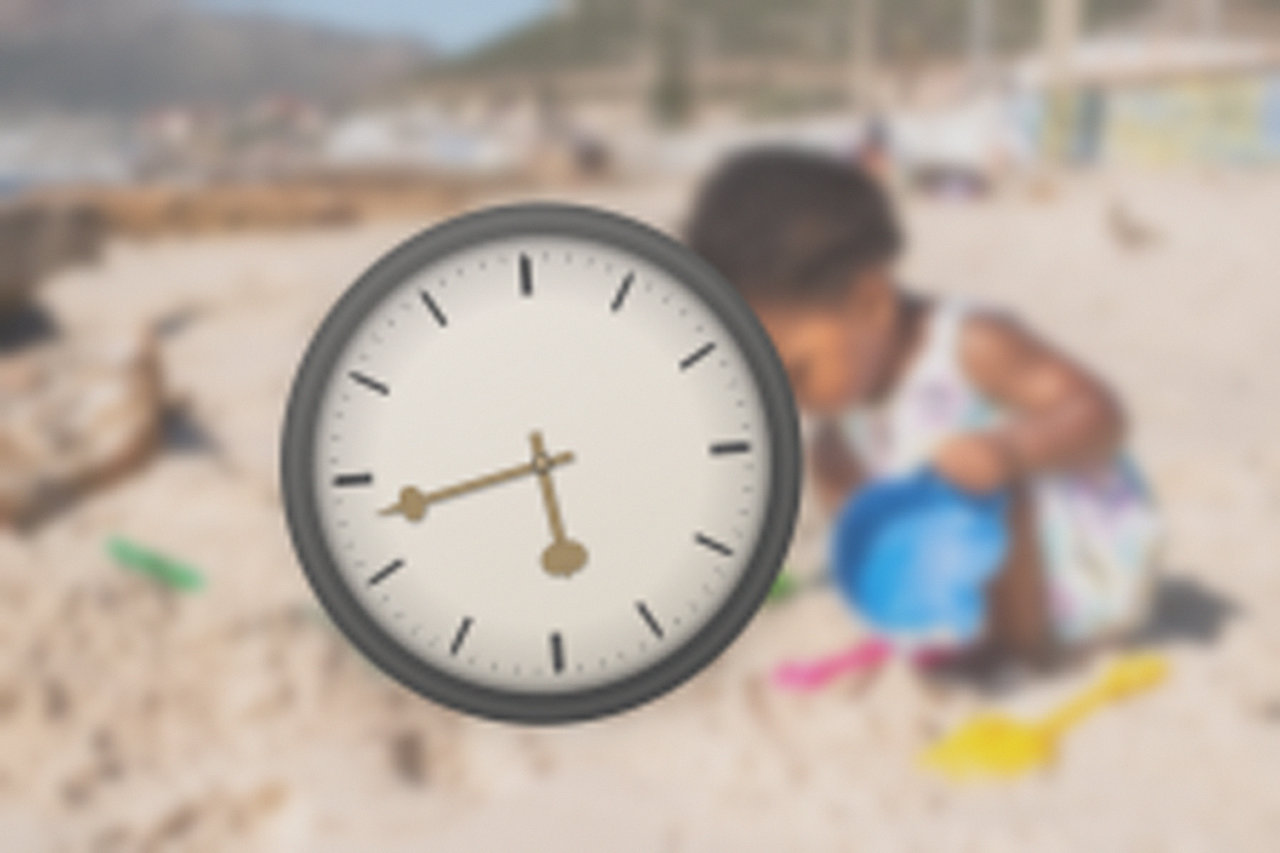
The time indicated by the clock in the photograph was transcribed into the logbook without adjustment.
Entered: 5:43
